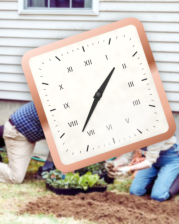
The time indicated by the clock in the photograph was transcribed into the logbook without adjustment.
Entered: 1:37
